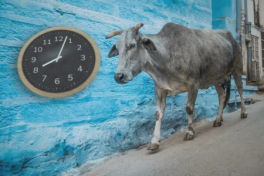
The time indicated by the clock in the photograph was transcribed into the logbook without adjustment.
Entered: 8:03
